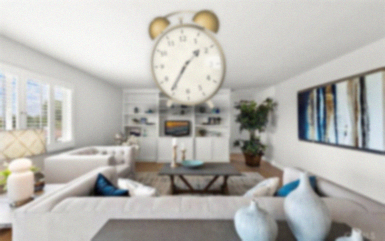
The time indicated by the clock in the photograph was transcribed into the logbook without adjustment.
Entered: 1:36
